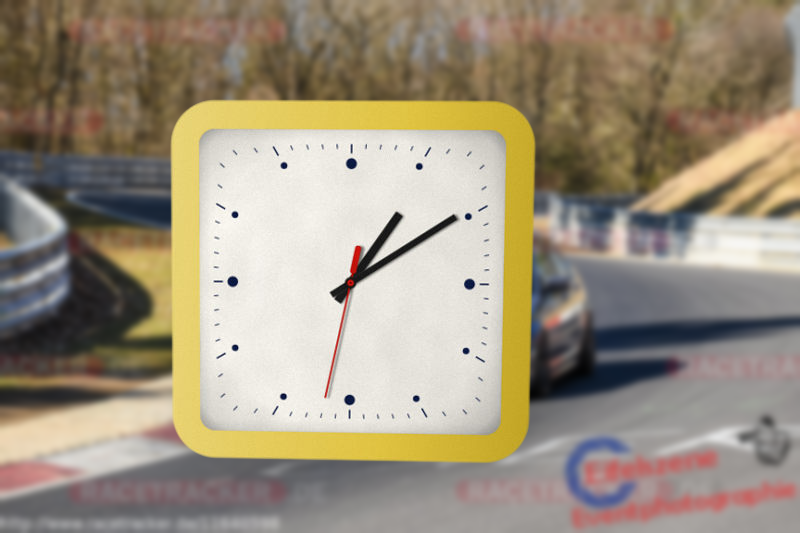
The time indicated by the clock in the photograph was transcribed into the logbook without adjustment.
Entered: 1:09:32
